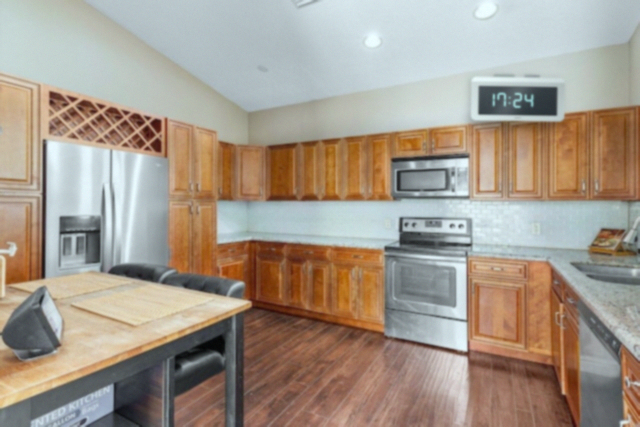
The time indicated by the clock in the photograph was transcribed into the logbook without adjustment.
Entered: 17:24
